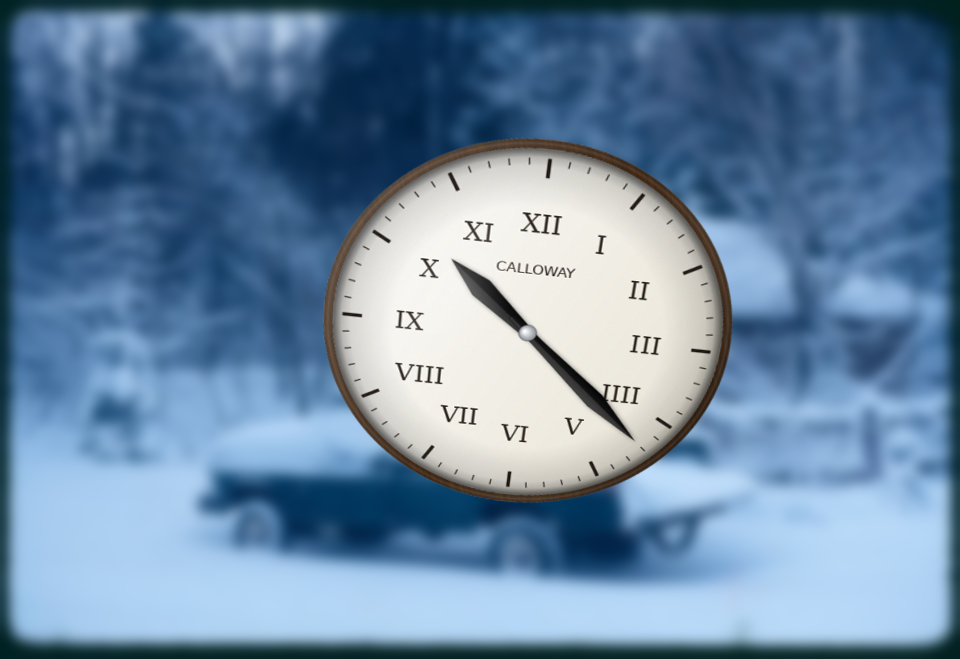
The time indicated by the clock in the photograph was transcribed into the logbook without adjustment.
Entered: 10:22
